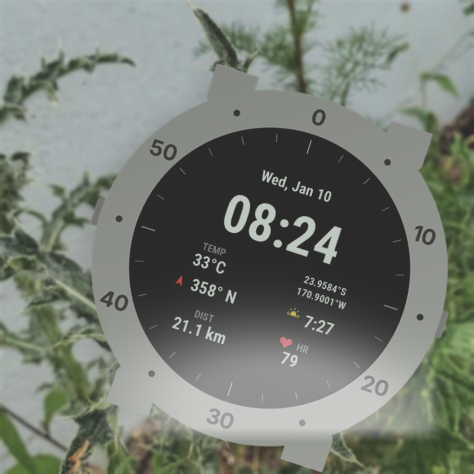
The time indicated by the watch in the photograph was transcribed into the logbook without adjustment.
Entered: 8:24
